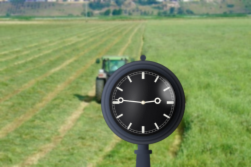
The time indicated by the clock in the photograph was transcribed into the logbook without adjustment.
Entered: 2:46
